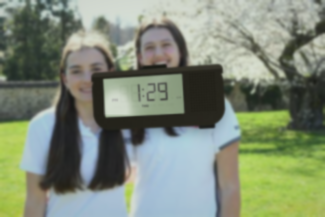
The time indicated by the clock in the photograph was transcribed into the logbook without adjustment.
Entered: 1:29
